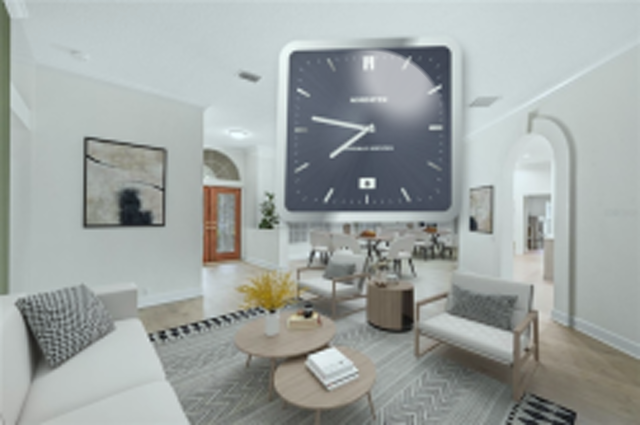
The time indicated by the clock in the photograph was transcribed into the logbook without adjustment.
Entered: 7:47
